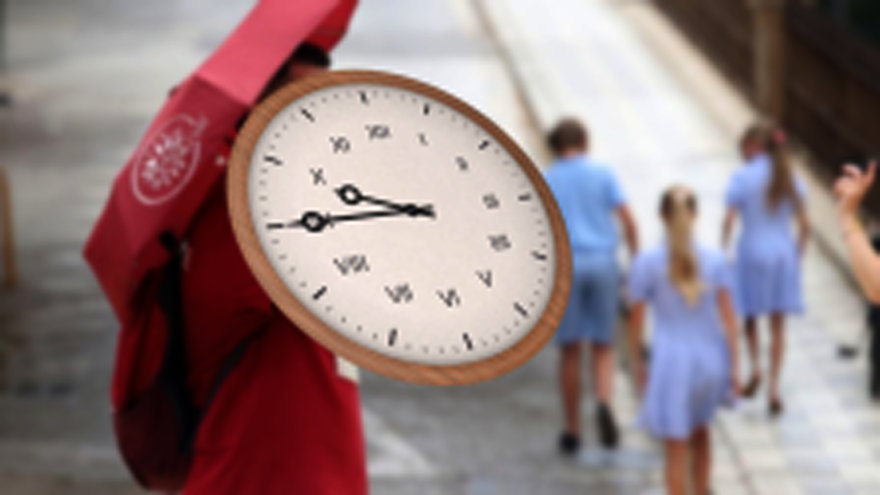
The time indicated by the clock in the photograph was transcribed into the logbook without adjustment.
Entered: 9:45
